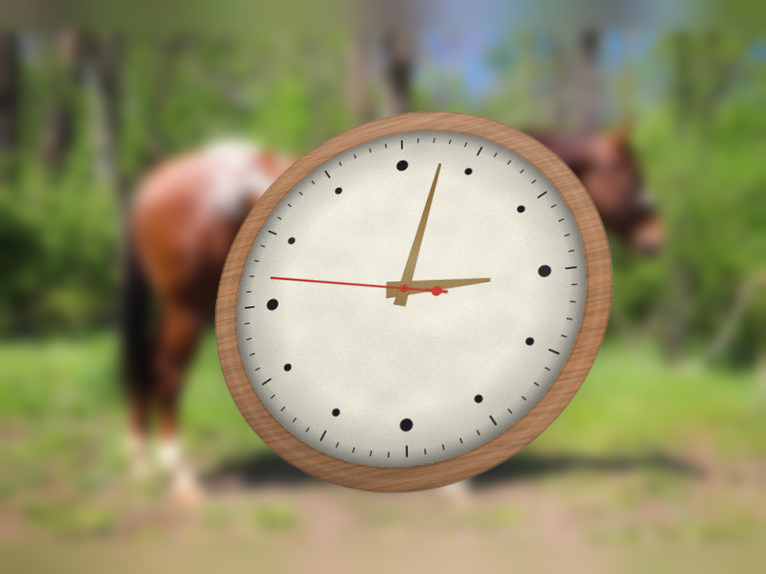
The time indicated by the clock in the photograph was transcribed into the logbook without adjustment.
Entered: 3:02:47
